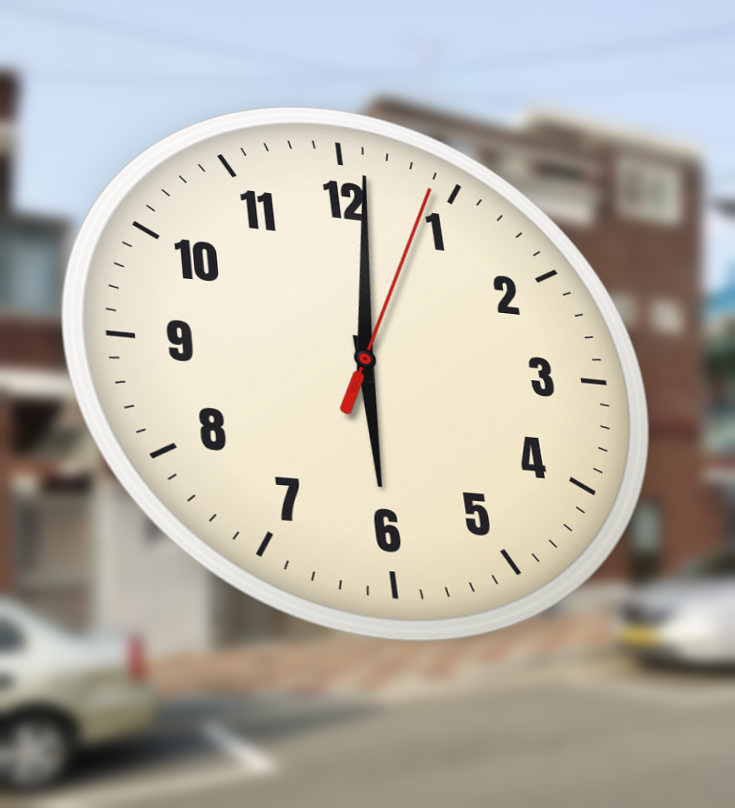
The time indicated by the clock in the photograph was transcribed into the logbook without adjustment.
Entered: 6:01:04
